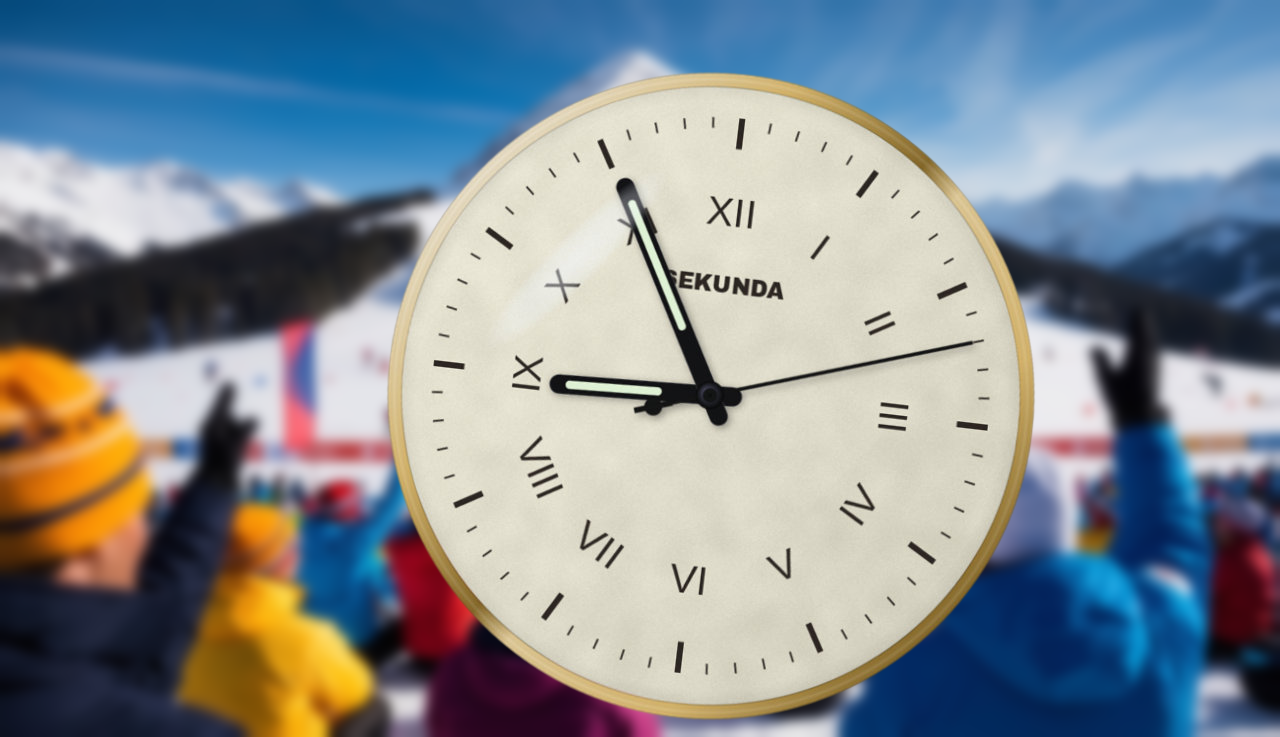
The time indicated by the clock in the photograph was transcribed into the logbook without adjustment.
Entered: 8:55:12
